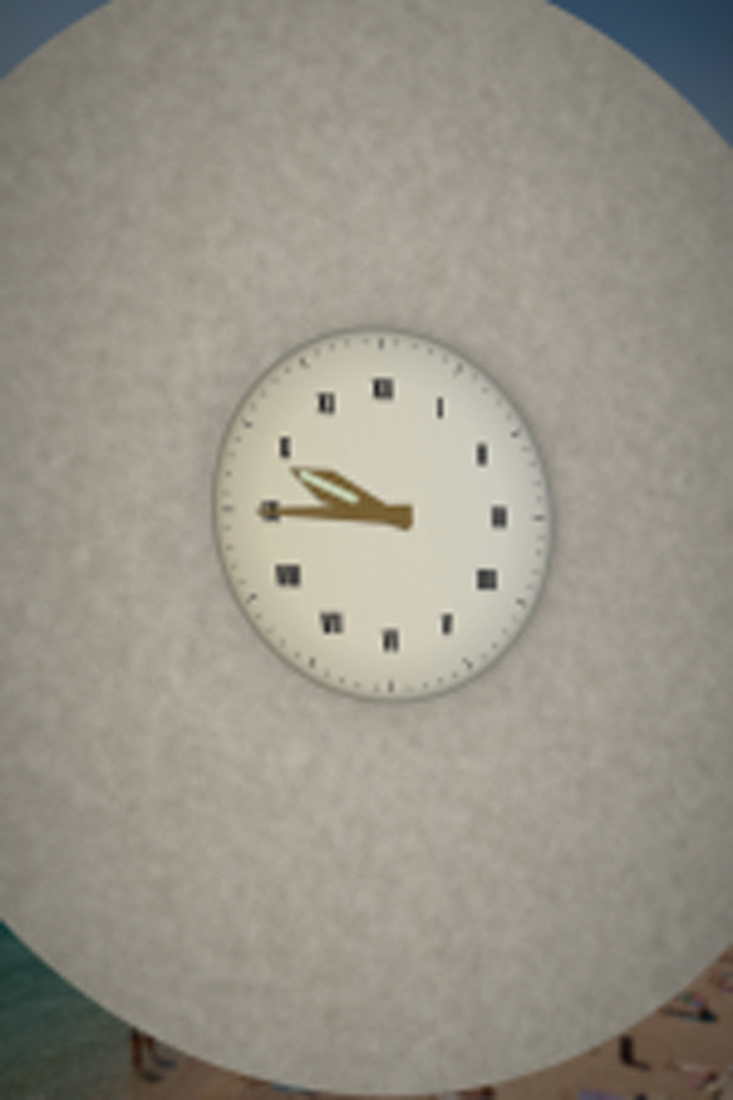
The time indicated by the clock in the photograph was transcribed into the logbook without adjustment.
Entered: 9:45
